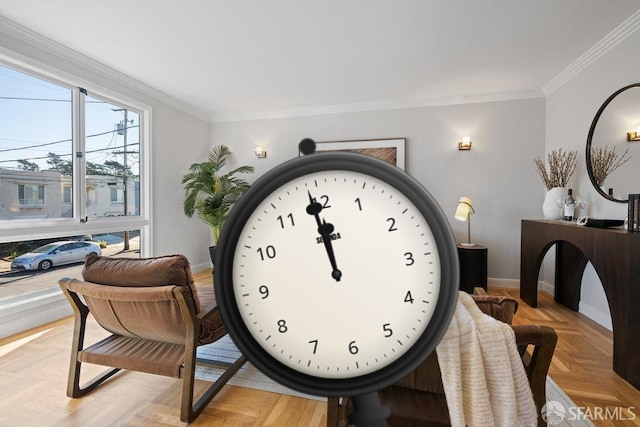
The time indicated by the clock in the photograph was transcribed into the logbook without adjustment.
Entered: 11:59
